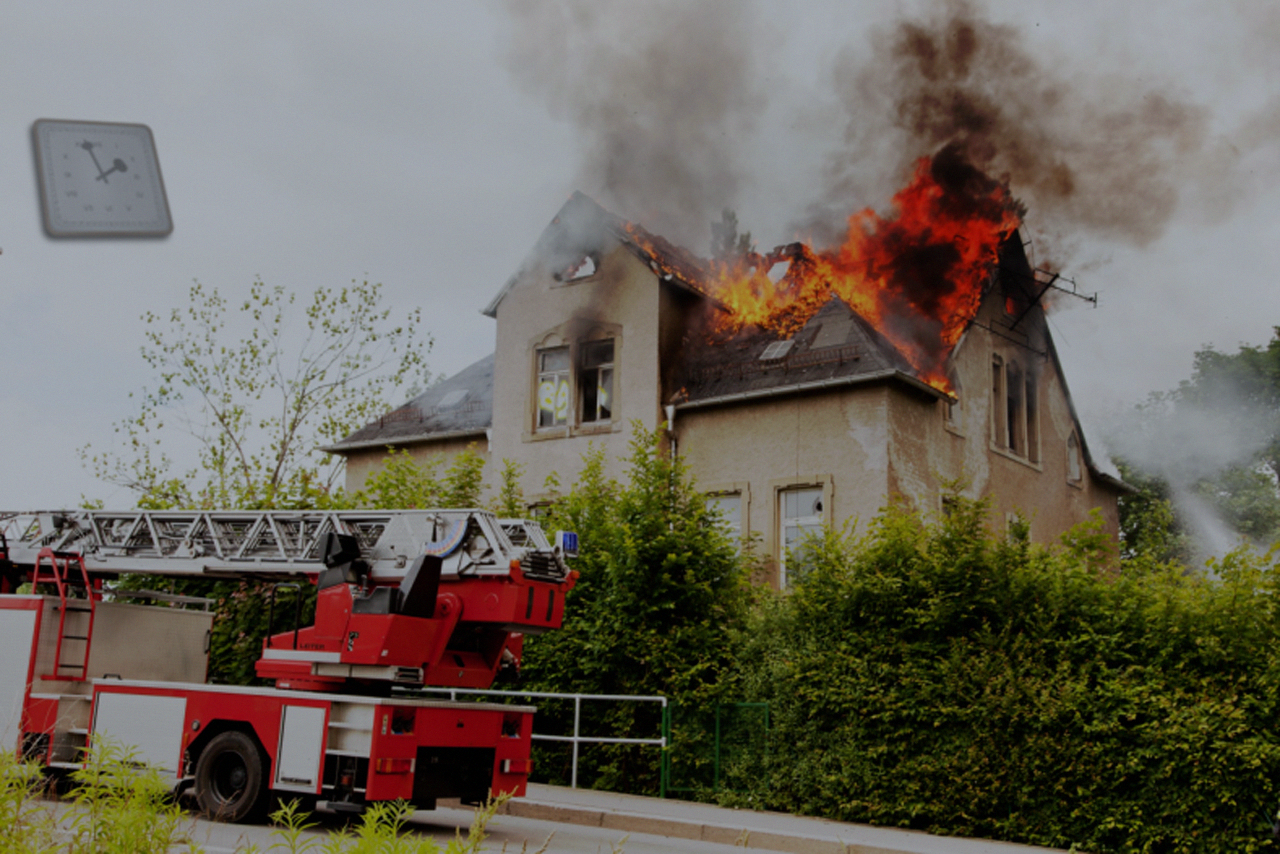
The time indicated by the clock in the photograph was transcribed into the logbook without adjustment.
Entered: 1:57
